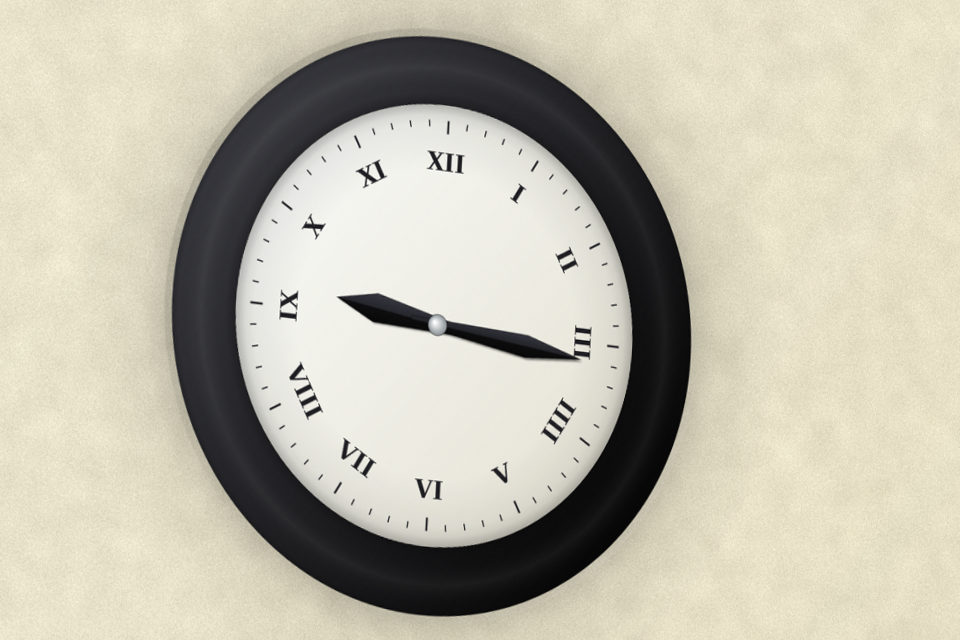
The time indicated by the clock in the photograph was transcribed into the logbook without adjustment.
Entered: 9:16
